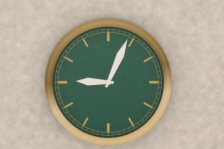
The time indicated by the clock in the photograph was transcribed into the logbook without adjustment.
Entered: 9:04
